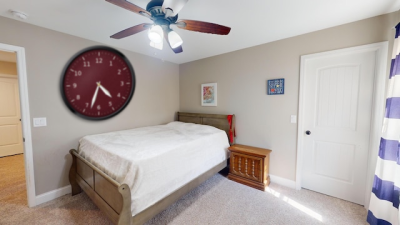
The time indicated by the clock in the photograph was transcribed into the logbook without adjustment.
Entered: 4:33
